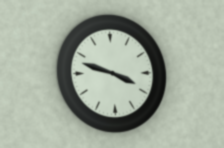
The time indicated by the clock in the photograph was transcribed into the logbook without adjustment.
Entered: 3:48
